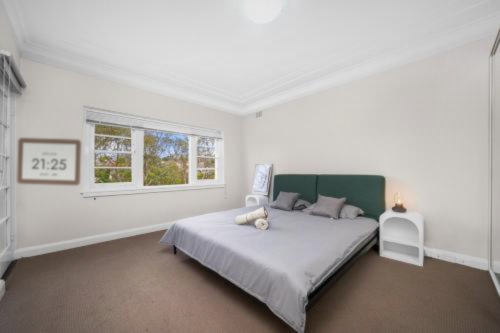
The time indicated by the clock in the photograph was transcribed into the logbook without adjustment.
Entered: 21:25
